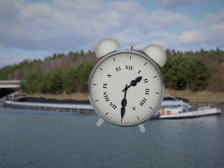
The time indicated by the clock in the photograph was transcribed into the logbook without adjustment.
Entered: 1:30
